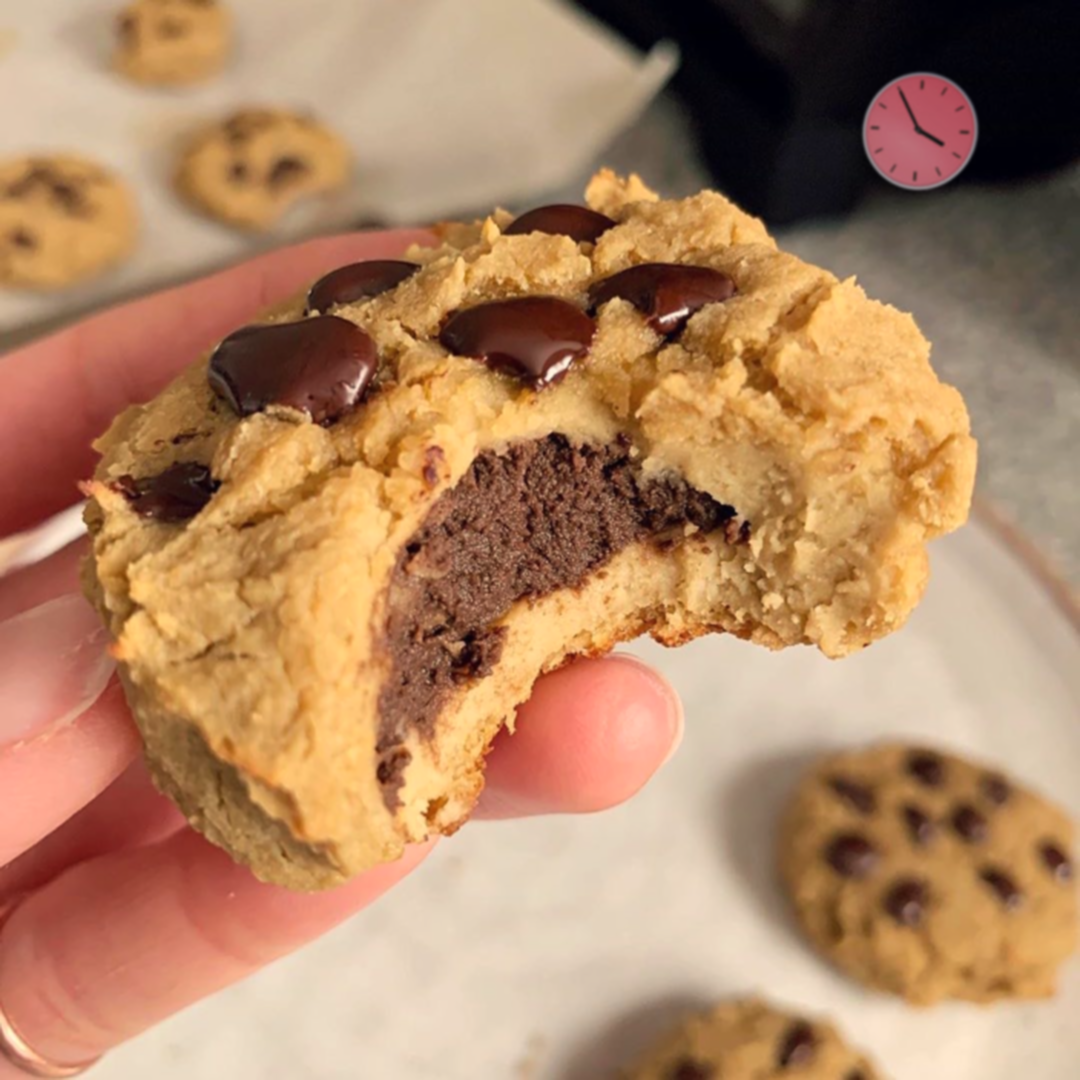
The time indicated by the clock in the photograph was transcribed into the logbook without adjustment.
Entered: 3:55
